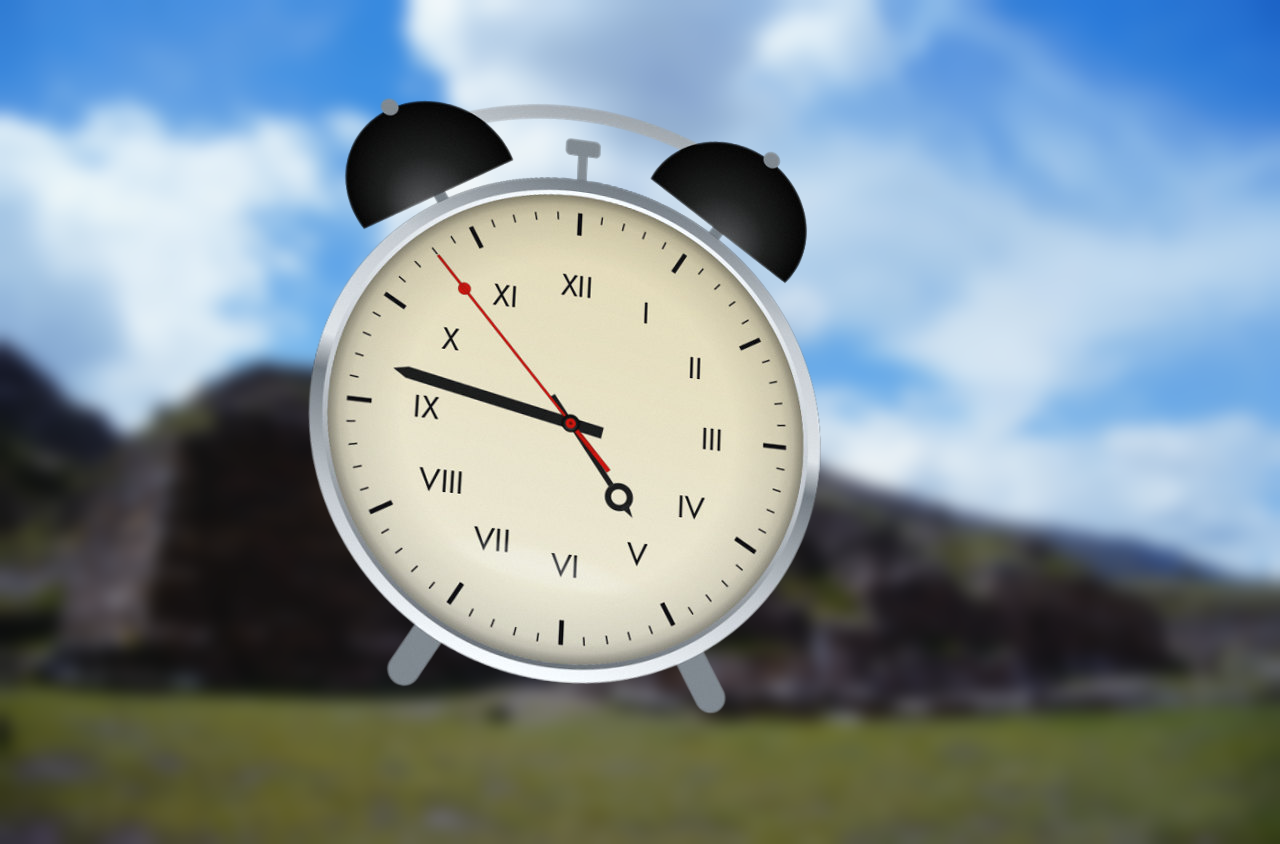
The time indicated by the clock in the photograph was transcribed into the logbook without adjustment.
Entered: 4:46:53
